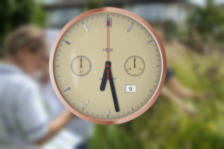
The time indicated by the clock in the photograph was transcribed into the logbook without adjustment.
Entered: 6:28
